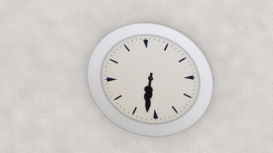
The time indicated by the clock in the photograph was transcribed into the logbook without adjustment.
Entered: 6:32
